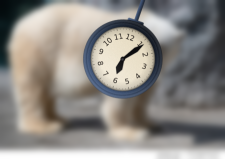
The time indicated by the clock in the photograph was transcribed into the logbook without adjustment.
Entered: 6:06
